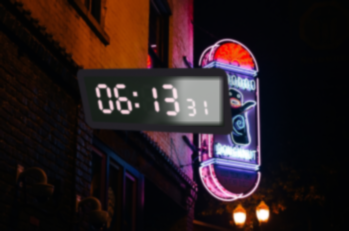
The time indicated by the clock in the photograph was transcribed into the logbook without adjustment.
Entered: 6:13:31
